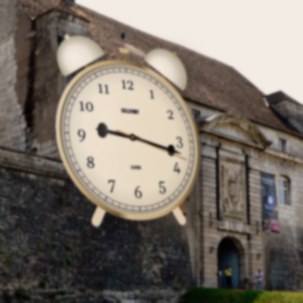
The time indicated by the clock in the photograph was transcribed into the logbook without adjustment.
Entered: 9:17:18
